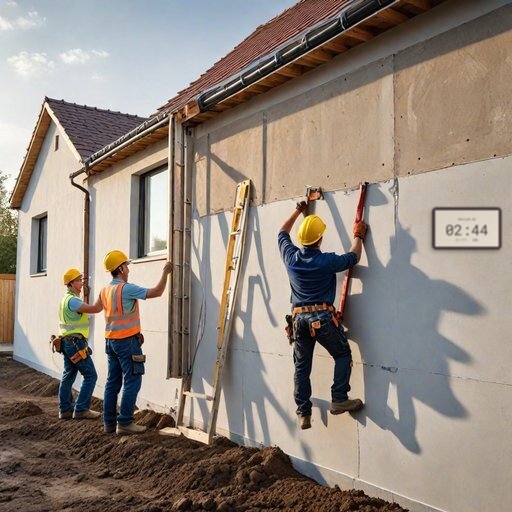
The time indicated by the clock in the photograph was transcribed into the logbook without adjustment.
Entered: 2:44
